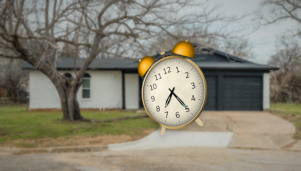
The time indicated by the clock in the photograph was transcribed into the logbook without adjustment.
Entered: 7:25
